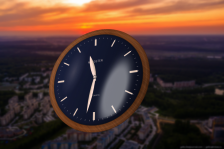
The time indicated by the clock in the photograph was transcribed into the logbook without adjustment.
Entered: 11:32
